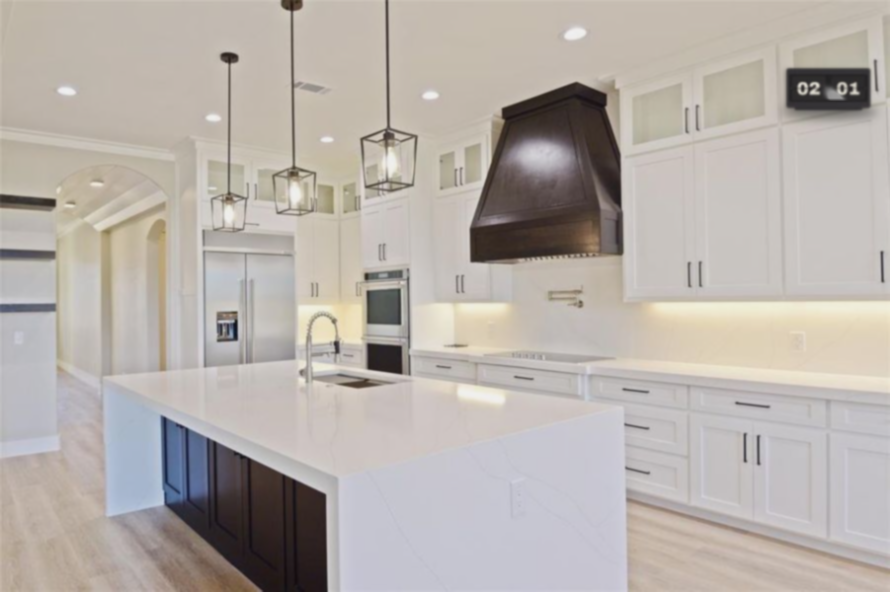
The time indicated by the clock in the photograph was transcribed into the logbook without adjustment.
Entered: 2:01
